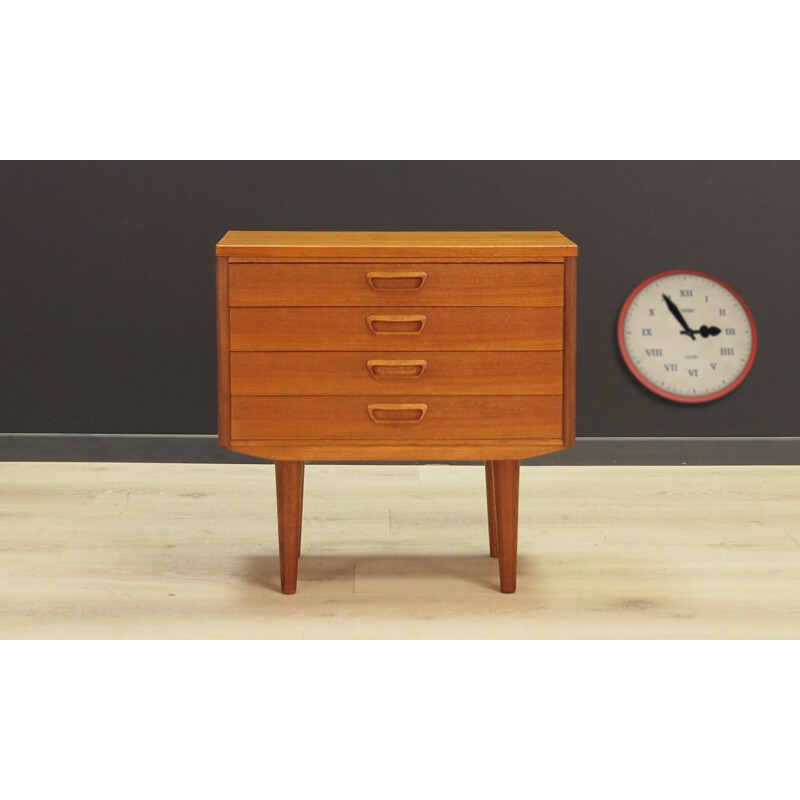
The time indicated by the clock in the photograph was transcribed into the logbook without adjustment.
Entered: 2:55
